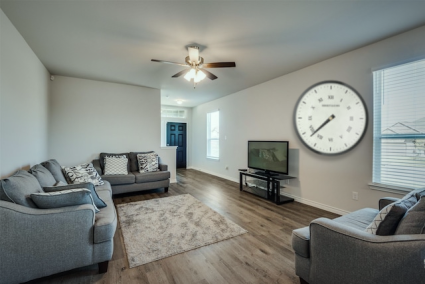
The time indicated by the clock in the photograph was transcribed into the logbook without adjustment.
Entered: 7:38
